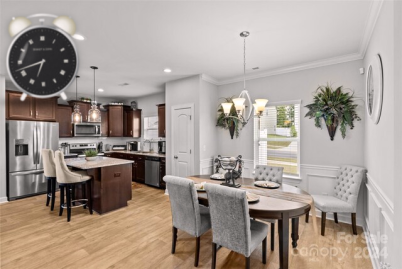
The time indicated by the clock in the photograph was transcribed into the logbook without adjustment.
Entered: 6:42
